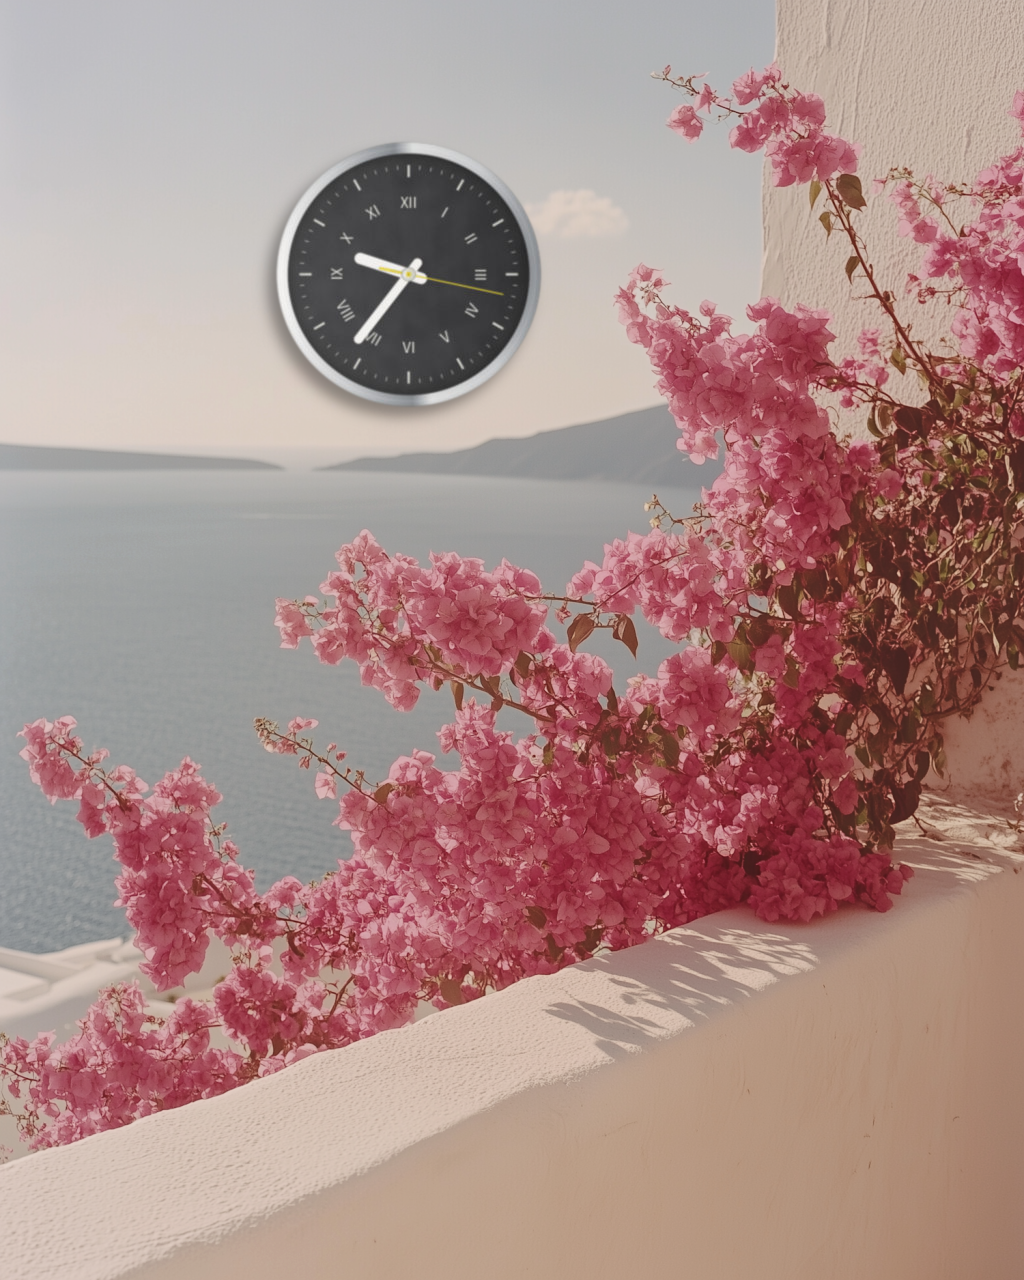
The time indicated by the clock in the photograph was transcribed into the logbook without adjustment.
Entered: 9:36:17
